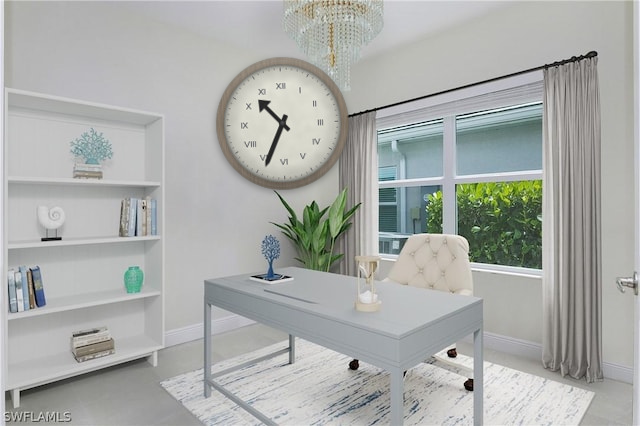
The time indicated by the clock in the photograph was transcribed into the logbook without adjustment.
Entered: 10:34
